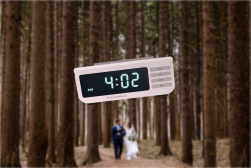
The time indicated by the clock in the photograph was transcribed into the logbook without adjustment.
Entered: 4:02
